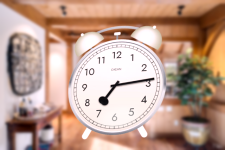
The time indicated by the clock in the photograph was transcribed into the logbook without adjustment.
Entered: 7:14
